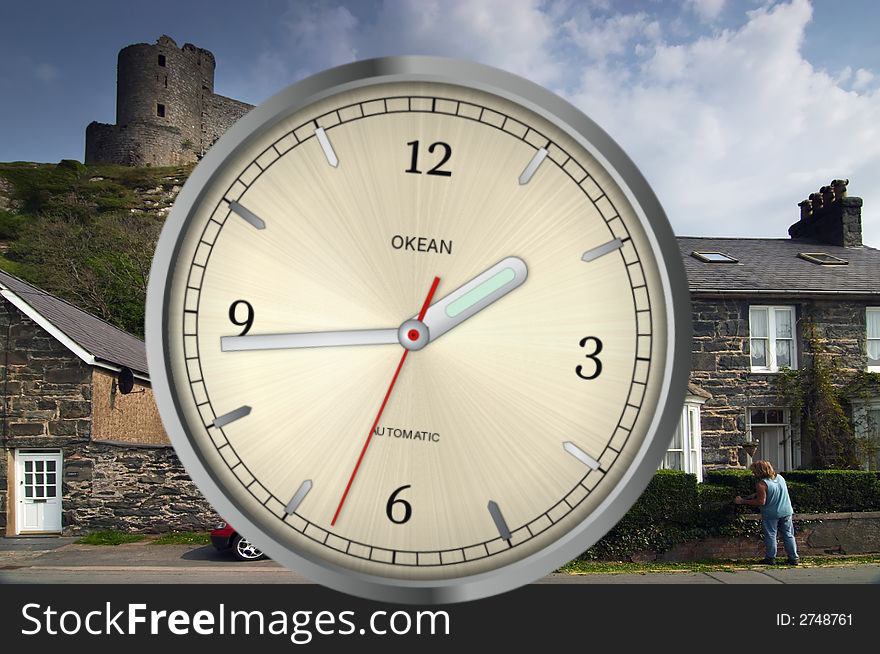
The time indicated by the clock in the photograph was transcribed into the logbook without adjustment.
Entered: 1:43:33
